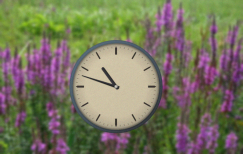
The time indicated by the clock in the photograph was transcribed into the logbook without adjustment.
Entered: 10:48
